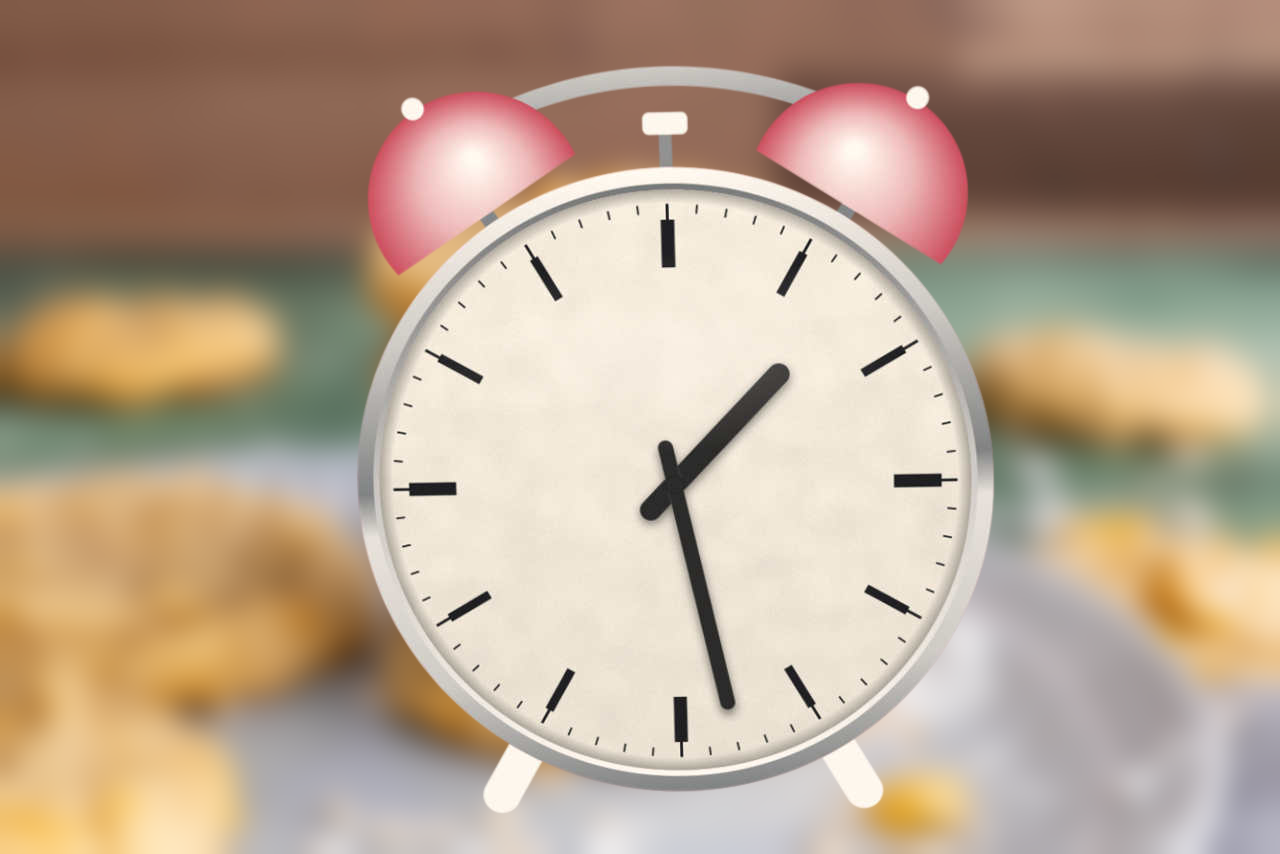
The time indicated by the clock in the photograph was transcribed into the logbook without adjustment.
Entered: 1:28
